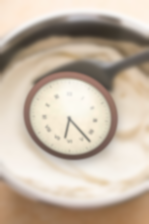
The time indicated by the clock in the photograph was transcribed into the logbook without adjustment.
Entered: 6:23
